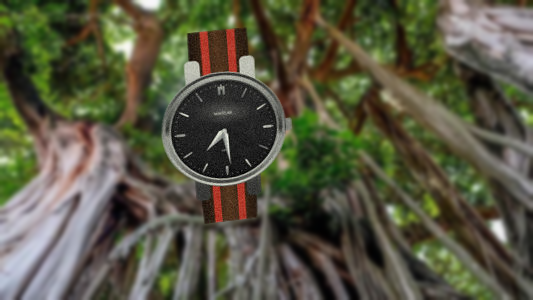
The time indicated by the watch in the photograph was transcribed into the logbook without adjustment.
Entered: 7:29
